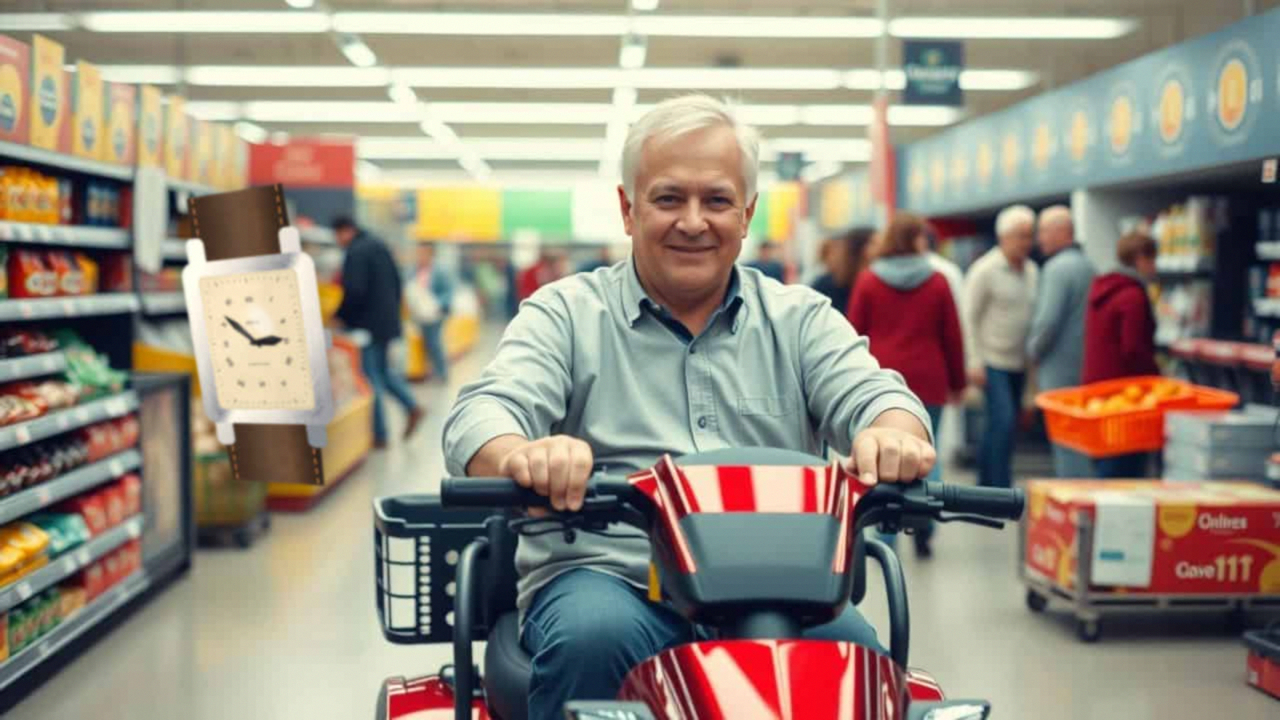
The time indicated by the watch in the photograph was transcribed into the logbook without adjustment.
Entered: 2:52
